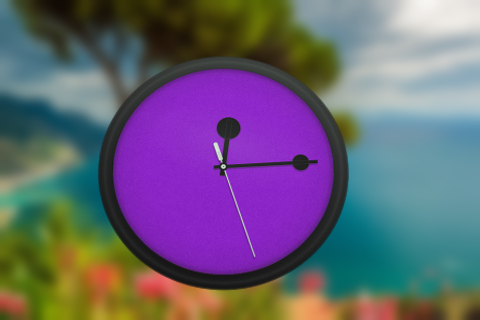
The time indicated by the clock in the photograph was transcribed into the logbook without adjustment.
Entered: 12:14:27
